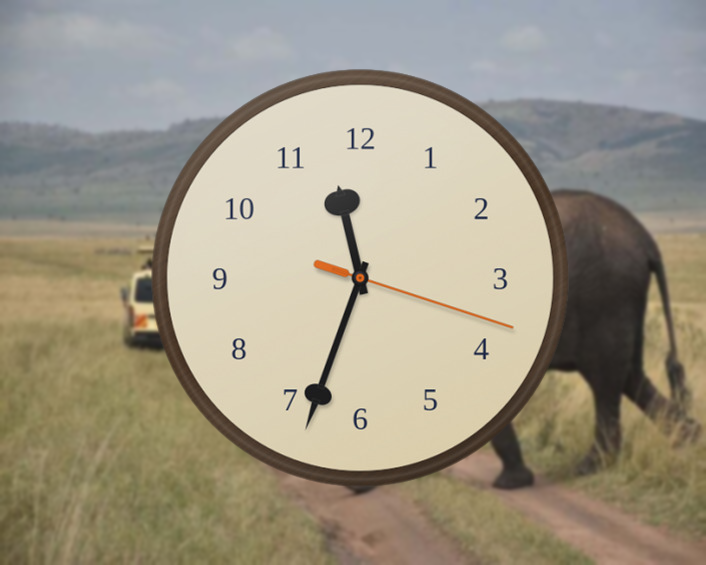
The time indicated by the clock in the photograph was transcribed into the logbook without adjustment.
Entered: 11:33:18
